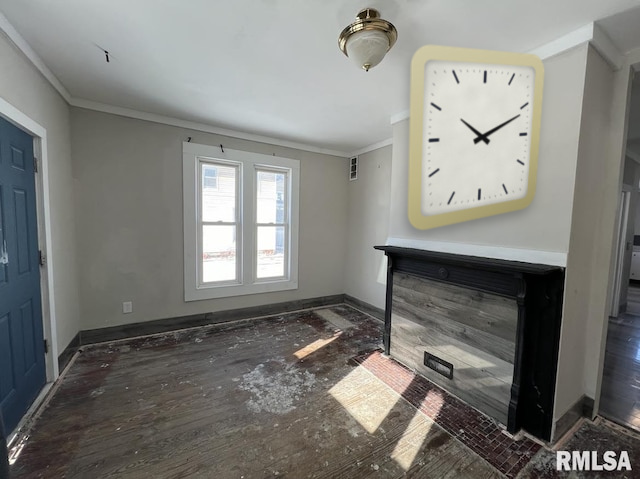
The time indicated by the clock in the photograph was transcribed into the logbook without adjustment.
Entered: 10:11
